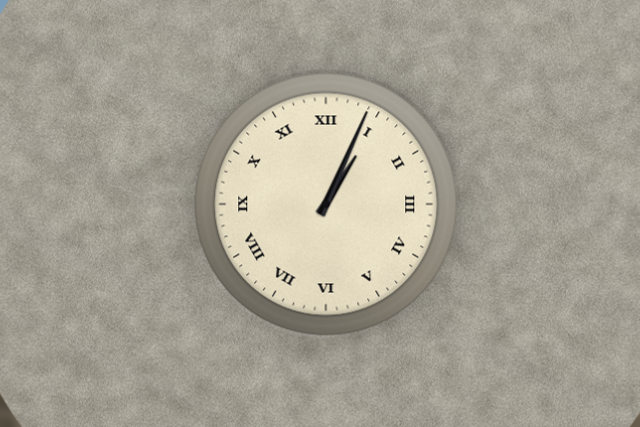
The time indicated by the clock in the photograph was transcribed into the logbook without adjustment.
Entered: 1:04
